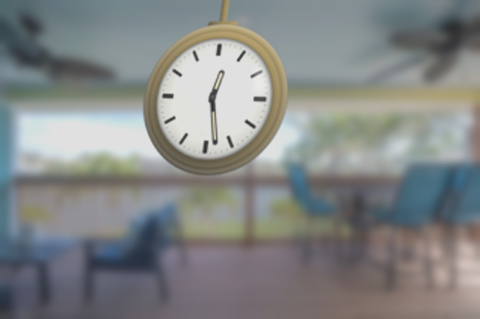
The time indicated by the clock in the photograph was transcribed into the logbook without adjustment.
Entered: 12:28
